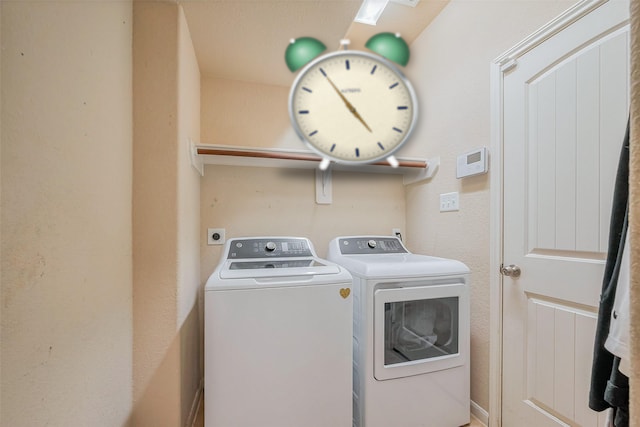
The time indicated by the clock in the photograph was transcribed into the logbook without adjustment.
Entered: 4:55
